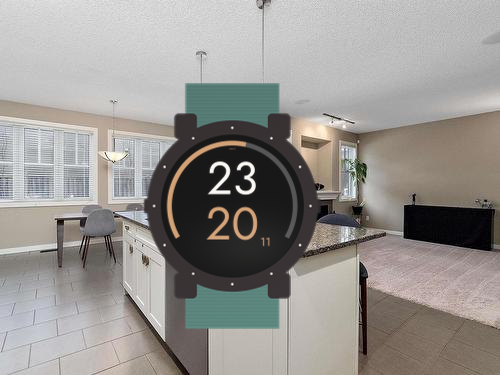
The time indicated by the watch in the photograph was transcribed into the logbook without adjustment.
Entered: 23:20:11
